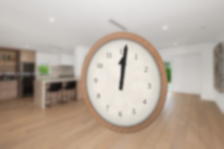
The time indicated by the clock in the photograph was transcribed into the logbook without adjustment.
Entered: 12:01
